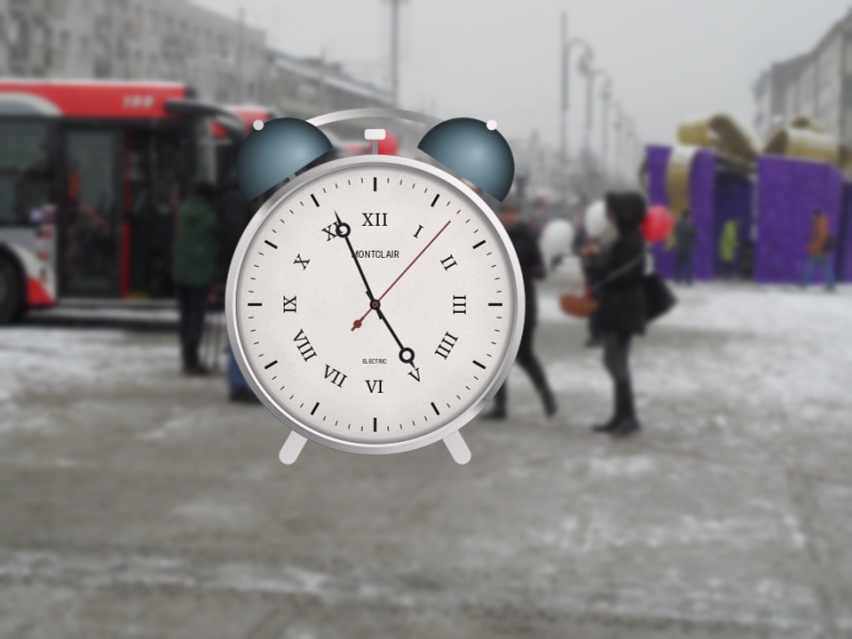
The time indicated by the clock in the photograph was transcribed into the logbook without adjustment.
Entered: 4:56:07
